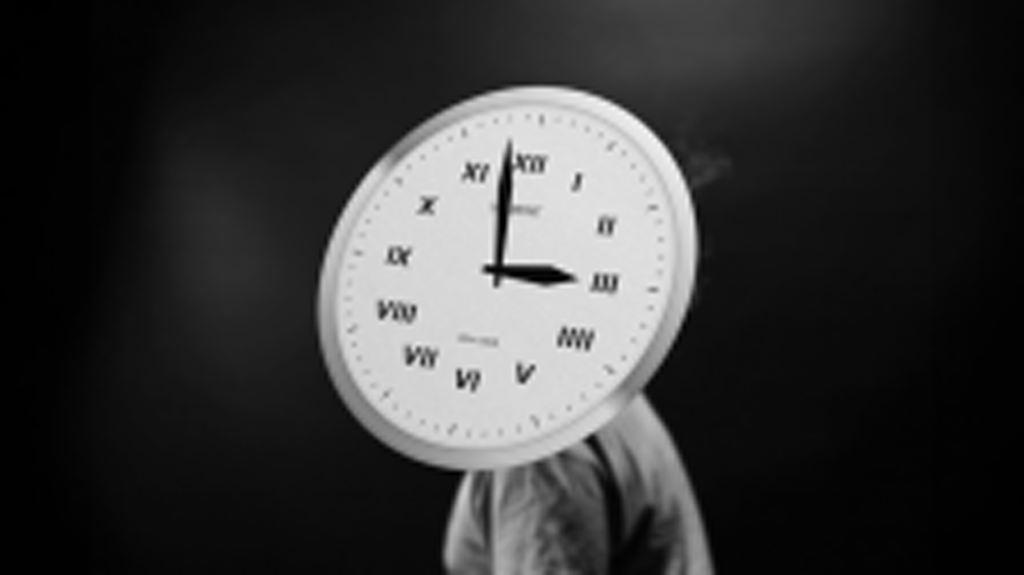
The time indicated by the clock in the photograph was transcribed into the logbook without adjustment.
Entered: 2:58
